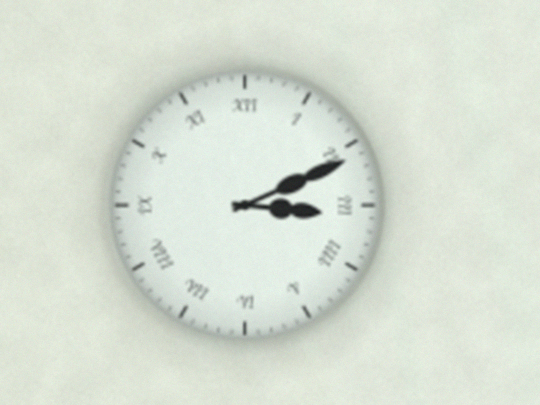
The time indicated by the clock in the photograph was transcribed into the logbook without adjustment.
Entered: 3:11
